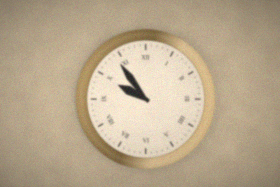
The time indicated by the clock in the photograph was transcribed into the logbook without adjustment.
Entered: 9:54
